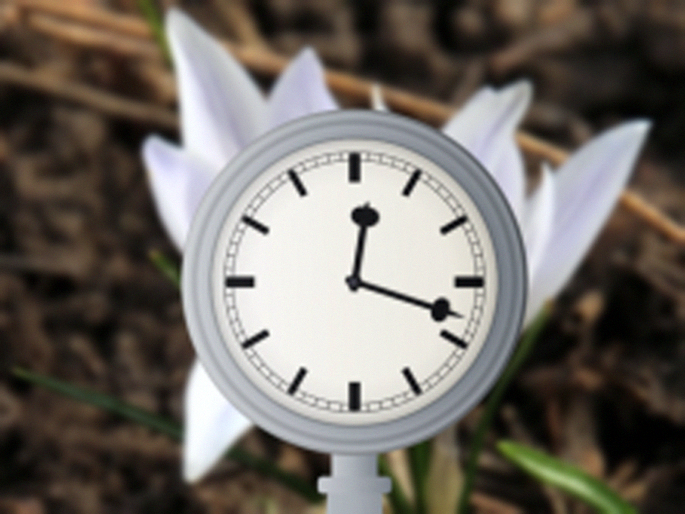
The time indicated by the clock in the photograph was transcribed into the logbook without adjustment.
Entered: 12:18
